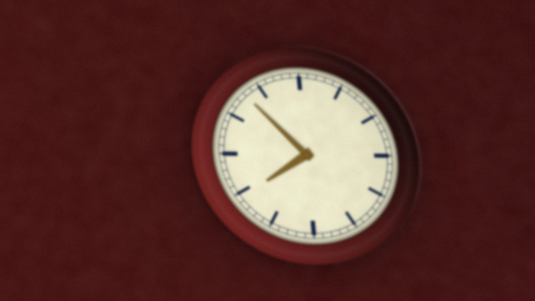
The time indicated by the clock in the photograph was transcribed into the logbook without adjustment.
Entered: 7:53
